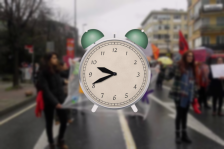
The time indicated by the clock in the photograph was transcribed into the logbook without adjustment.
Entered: 9:41
